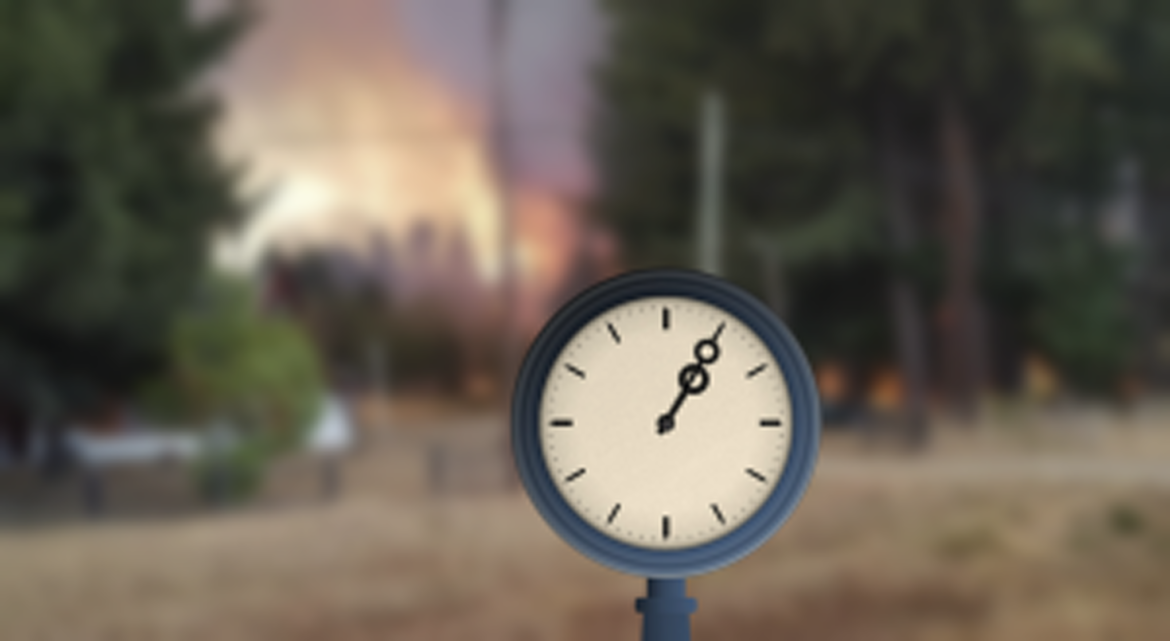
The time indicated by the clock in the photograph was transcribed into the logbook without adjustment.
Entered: 1:05
